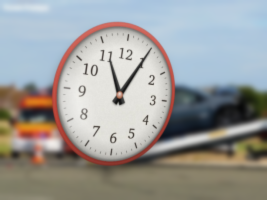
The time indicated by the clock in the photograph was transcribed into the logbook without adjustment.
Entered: 11:05
